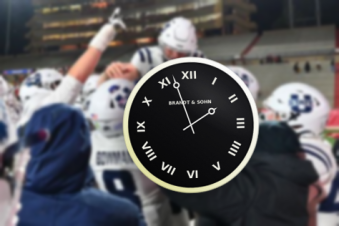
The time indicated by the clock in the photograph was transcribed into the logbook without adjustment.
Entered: 1:57
